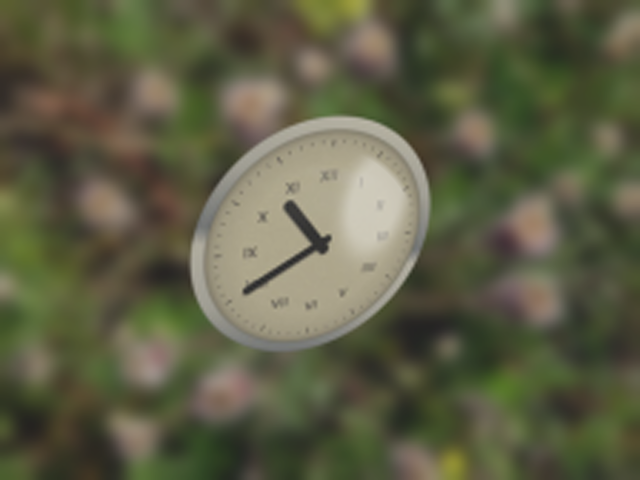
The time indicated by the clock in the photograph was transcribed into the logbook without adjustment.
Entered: 10:40
